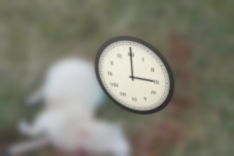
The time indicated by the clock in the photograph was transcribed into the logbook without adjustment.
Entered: 3:00
